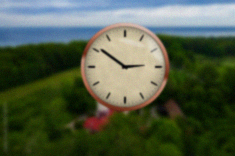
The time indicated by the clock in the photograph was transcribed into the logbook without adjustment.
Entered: 2:51
